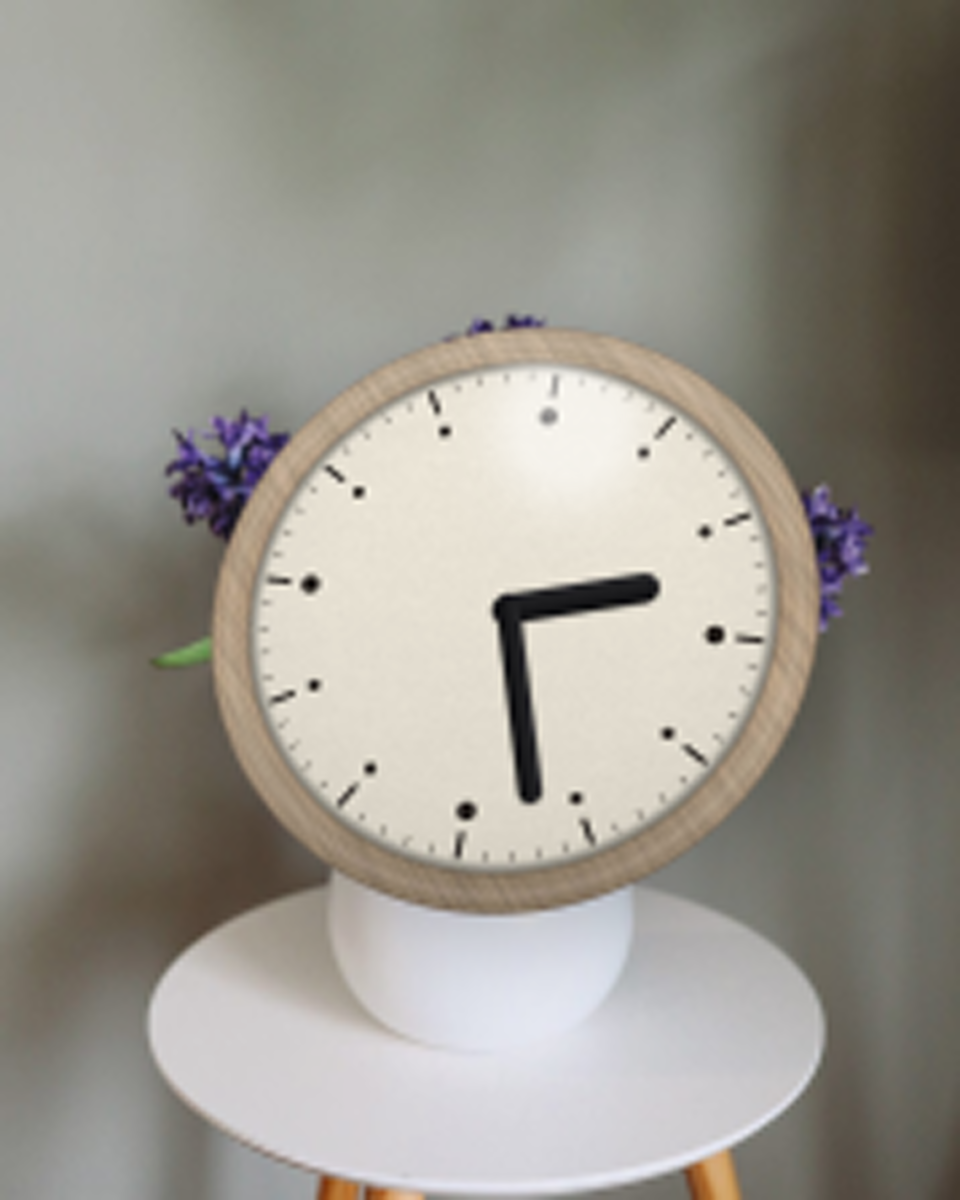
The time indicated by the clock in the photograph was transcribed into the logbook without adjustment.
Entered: 2:27
